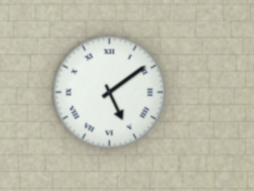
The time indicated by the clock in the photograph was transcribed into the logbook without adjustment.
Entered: 5:09
